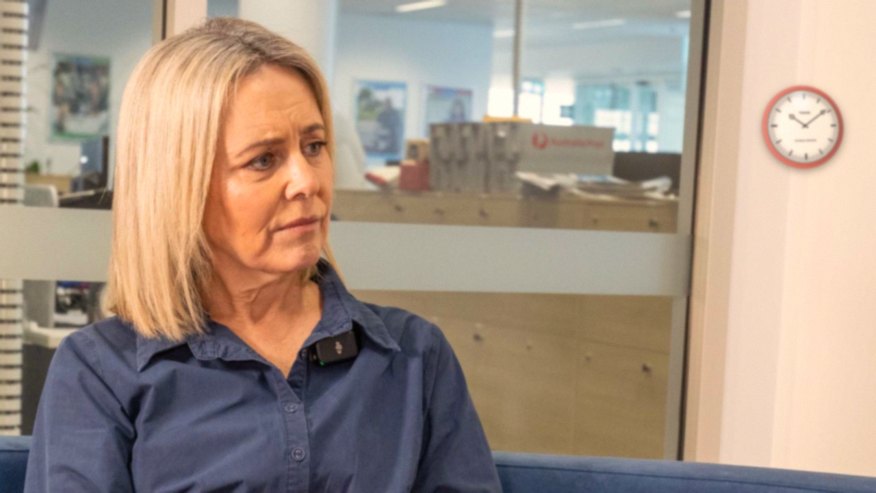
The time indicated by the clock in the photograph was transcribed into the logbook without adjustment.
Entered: 10:09
